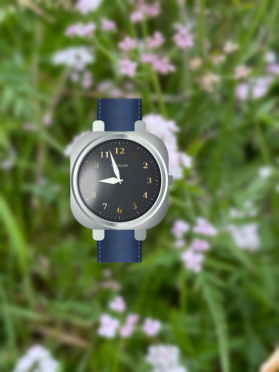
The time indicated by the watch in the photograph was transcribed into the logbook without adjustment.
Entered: 8:57
